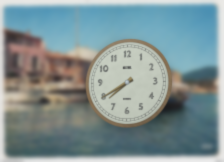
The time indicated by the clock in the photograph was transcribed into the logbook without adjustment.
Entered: 7:40
